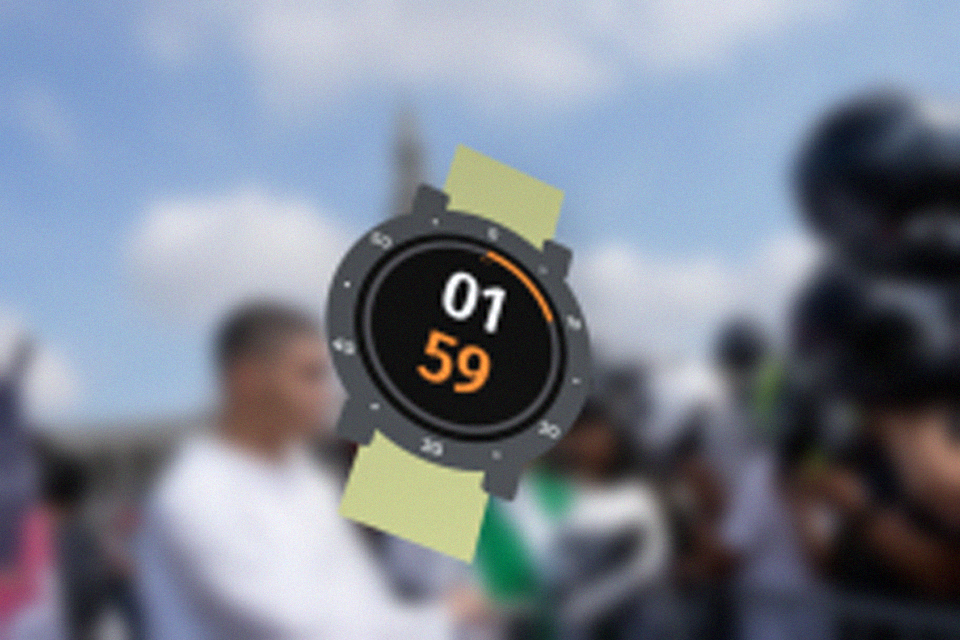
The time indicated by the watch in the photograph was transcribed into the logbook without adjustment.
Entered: 1:59
